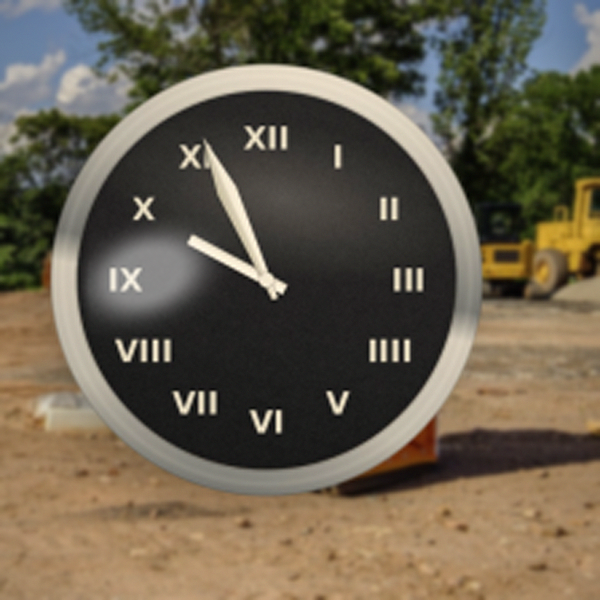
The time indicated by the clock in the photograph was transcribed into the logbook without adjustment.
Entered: 9:56
